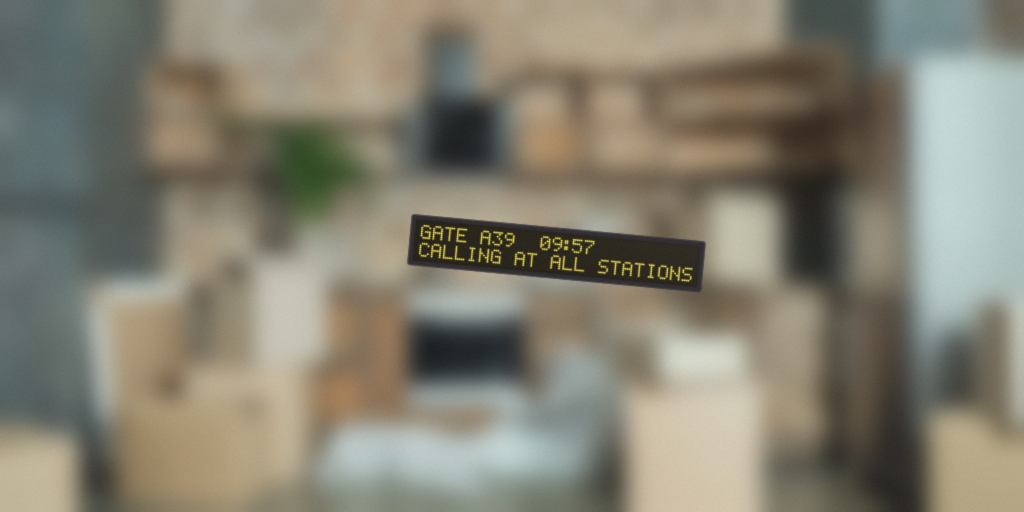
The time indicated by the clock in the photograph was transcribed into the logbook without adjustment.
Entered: 9:57
